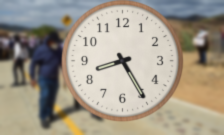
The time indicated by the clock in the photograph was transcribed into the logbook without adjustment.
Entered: 8:25
